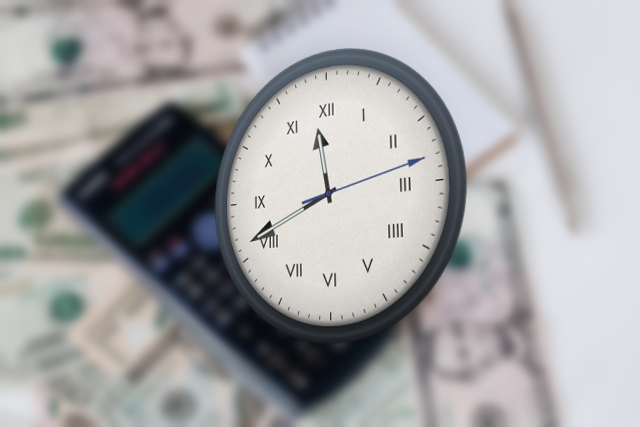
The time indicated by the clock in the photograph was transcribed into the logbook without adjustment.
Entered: 11:41:13
